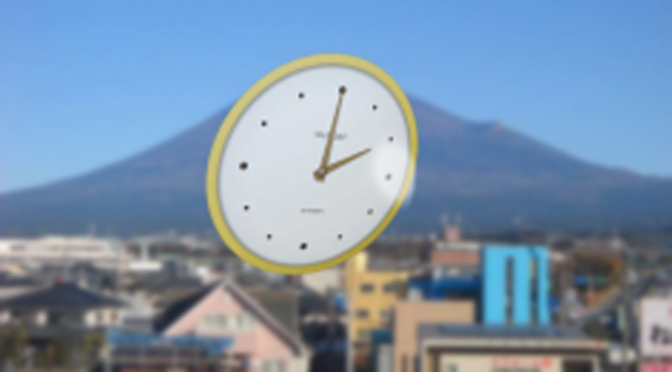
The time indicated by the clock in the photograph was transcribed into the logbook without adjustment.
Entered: 2:00
